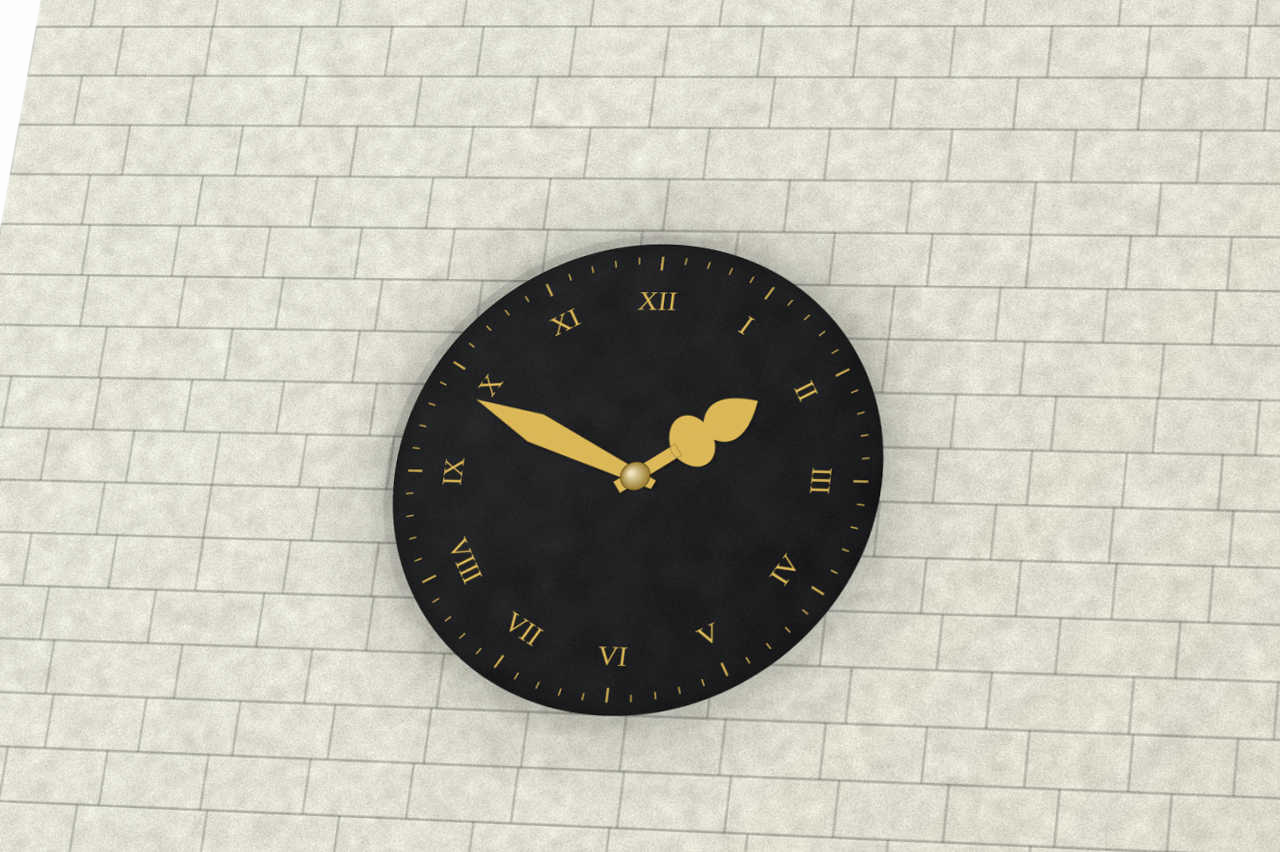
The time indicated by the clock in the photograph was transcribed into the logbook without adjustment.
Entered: 1:49
